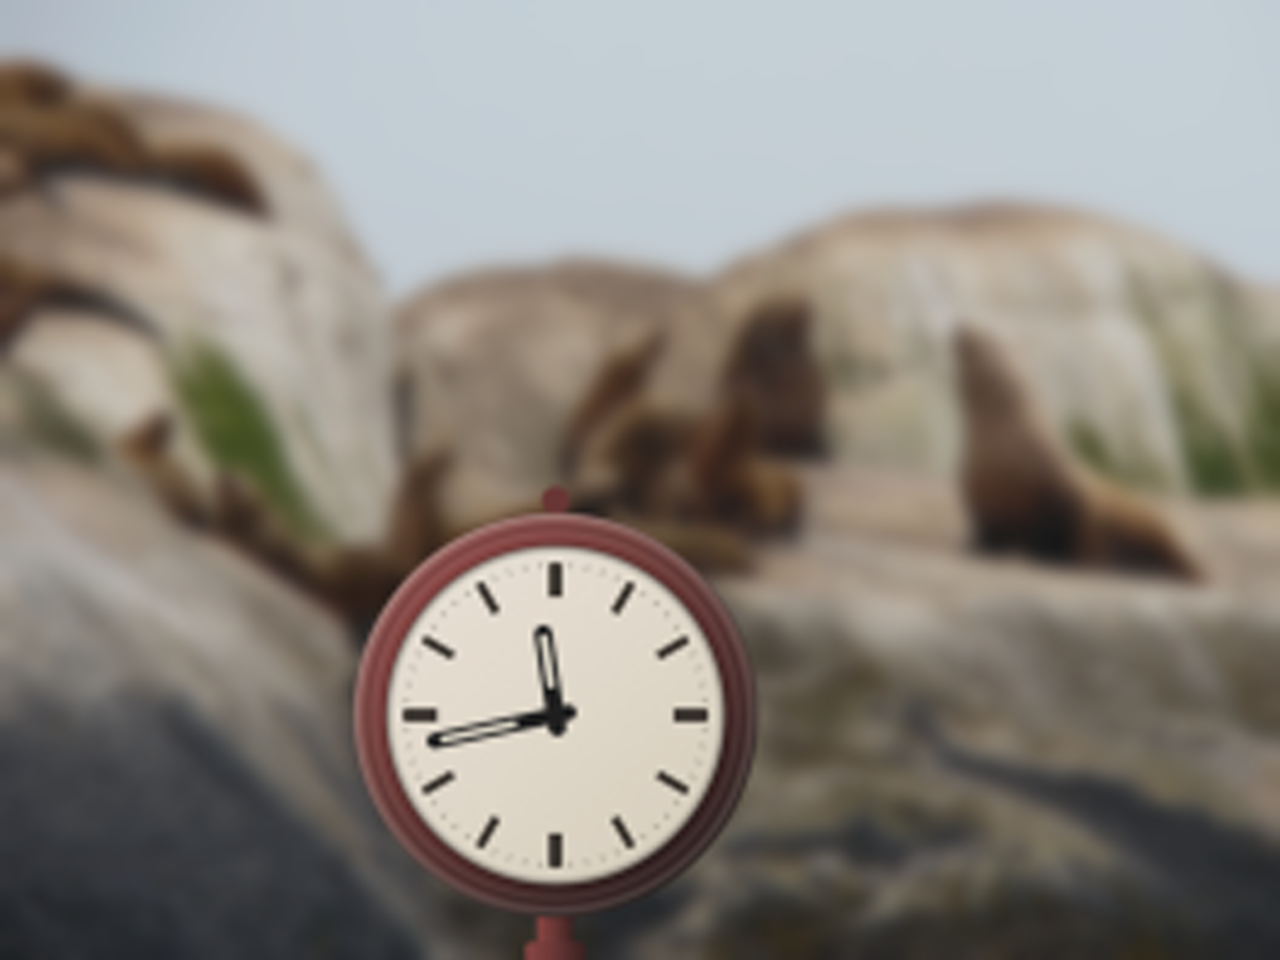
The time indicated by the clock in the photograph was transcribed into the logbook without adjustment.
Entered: 11:43
